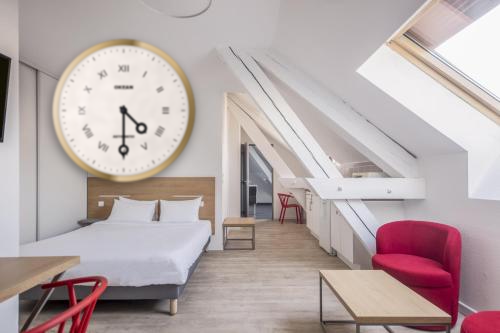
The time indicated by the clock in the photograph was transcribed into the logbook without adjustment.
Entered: 4:30
